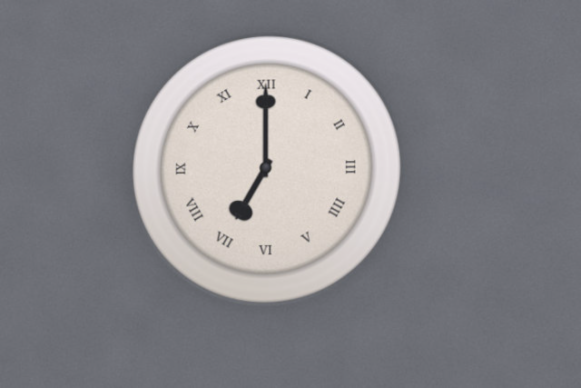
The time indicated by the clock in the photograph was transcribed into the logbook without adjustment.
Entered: 7:00
